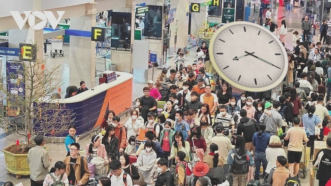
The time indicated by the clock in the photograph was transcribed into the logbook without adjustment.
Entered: 8:20
